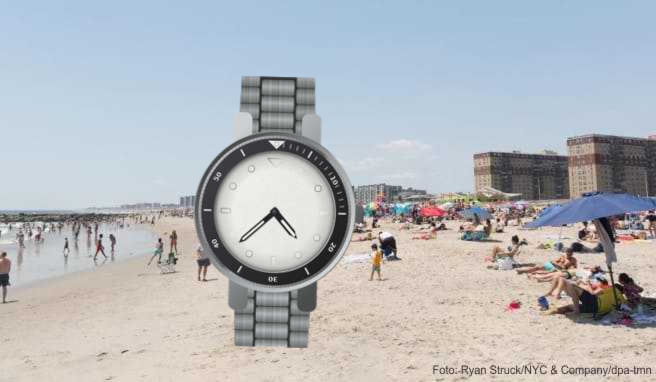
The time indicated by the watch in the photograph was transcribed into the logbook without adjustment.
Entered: 4:38
